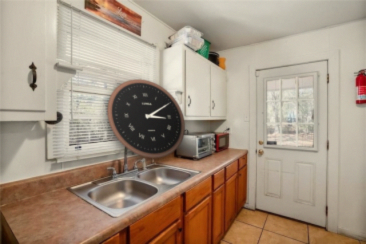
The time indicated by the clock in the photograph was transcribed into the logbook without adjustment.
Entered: 3:10
